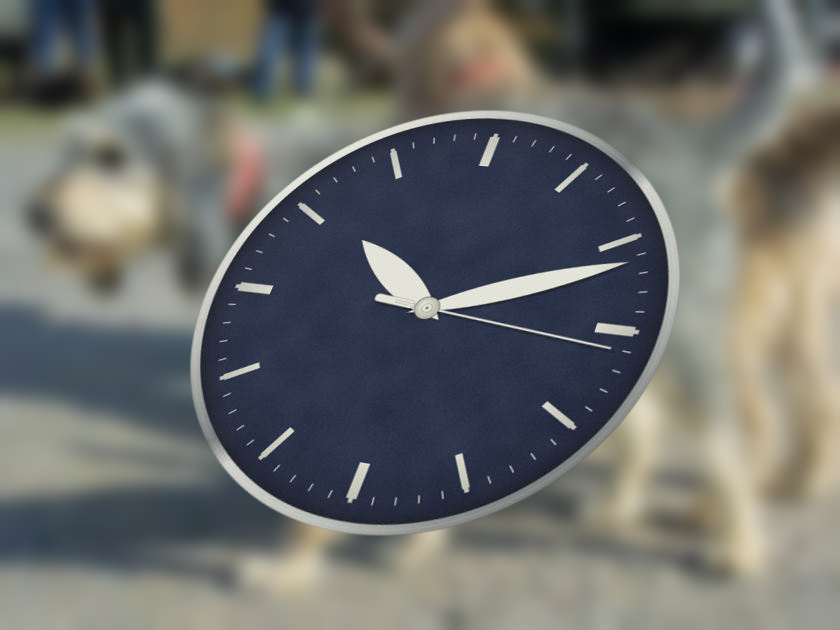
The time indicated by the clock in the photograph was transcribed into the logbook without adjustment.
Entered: 10:11:16
